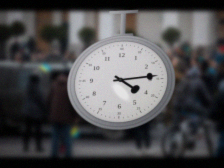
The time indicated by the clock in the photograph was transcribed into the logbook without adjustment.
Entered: 4:14
